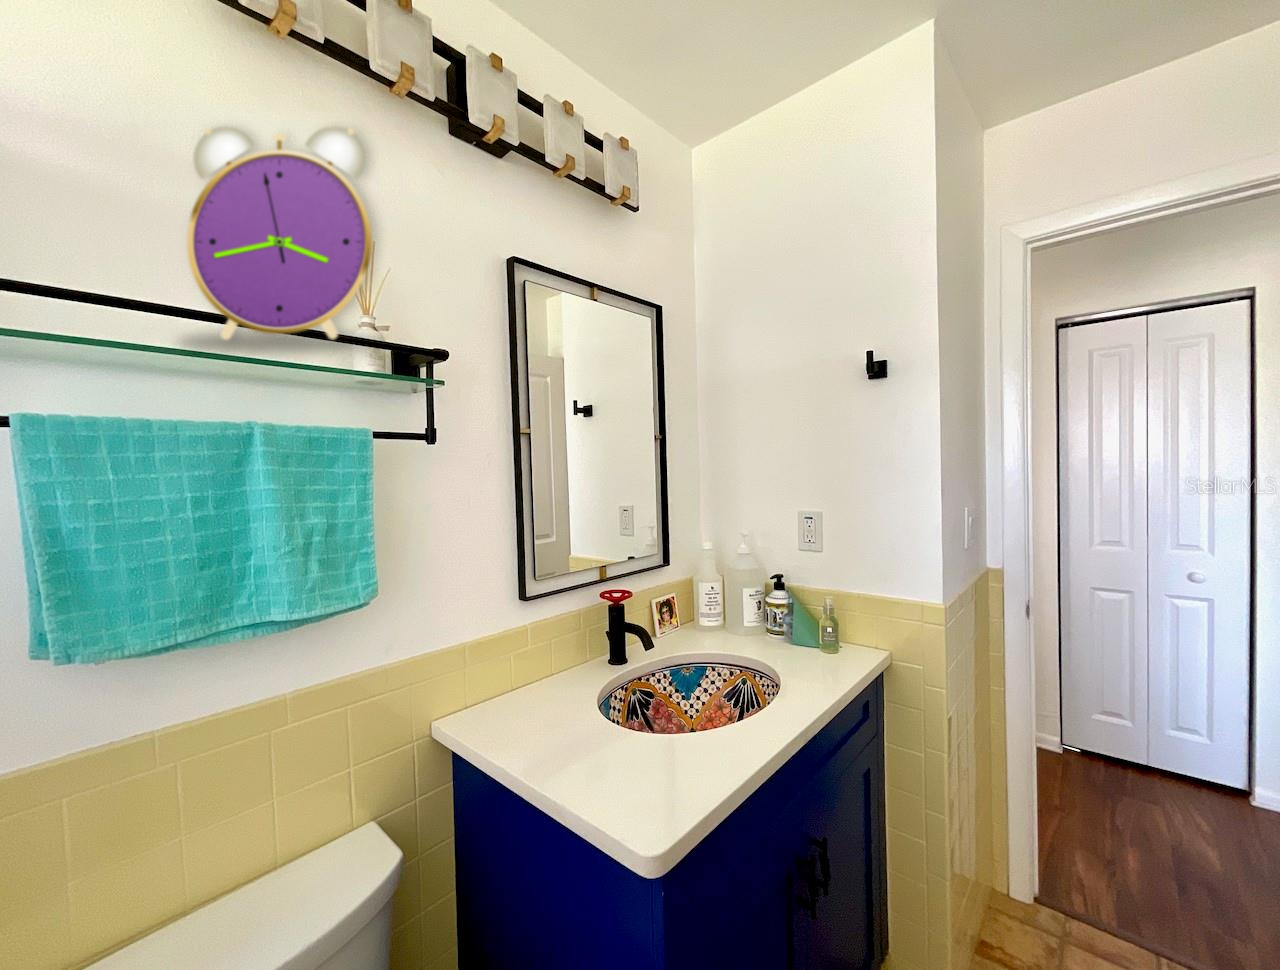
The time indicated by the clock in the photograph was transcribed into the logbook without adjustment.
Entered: 3:42:58
